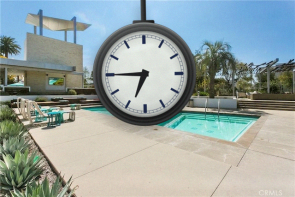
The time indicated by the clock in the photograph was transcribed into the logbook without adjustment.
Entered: 6:45
